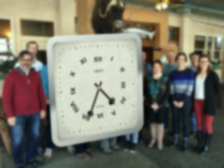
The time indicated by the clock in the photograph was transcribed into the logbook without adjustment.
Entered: 4:34
